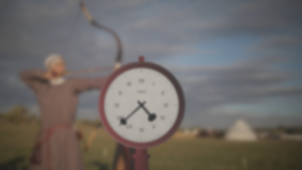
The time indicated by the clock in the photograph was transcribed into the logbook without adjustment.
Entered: 4:38
